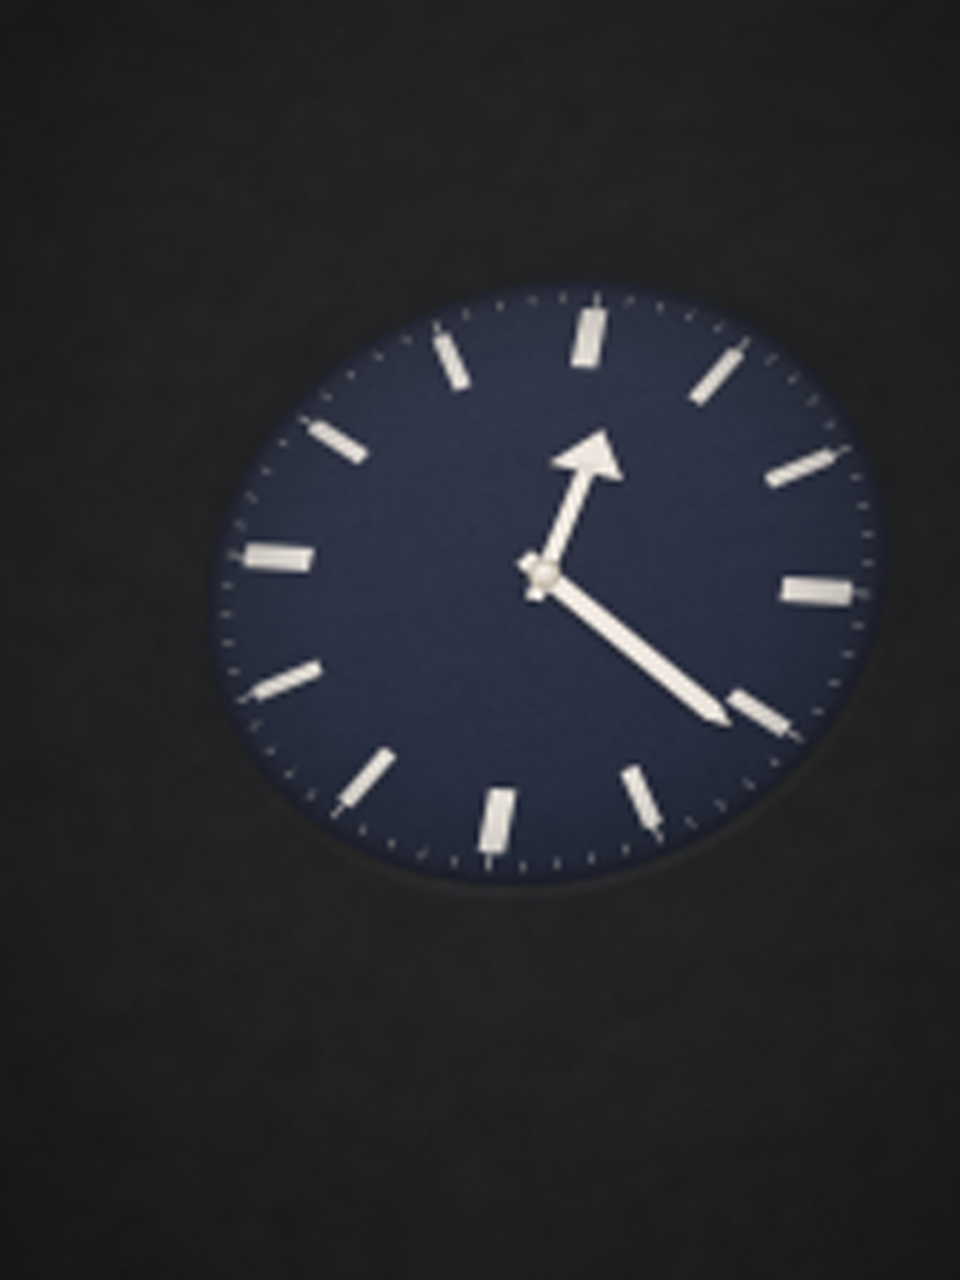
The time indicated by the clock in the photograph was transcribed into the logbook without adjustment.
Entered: 12:21
